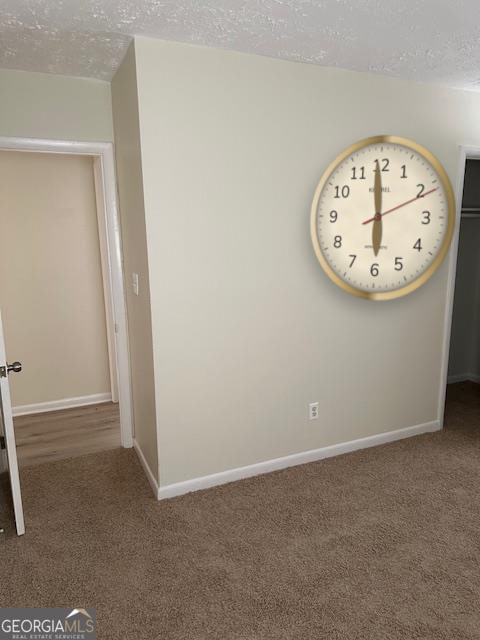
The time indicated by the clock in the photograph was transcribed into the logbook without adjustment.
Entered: 5:59:11
